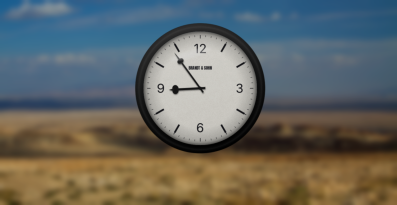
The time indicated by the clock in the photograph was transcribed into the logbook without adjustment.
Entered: 8:54
